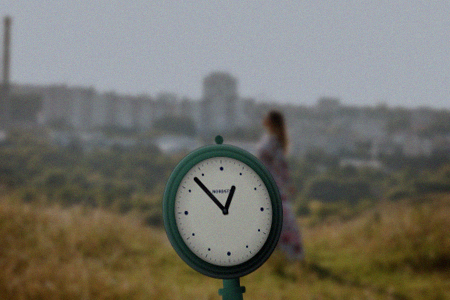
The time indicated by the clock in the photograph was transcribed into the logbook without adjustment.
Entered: 12:53
